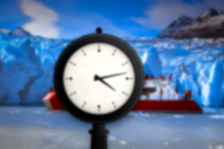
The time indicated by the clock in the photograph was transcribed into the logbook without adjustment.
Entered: 4:13
